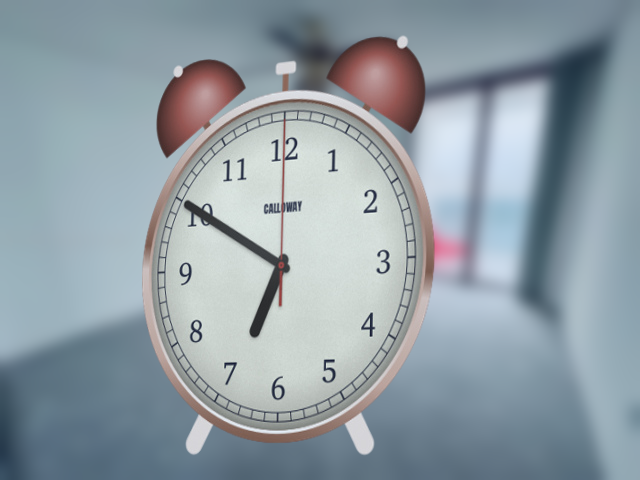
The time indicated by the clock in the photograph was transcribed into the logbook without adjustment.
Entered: 6:50:00
